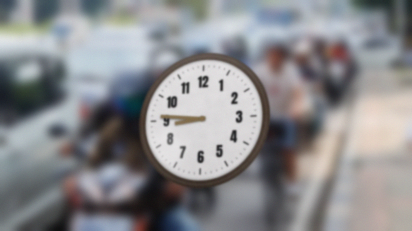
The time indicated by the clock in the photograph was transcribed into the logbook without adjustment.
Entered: 8:46
